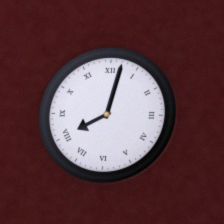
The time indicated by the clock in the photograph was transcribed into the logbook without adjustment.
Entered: 8:02
